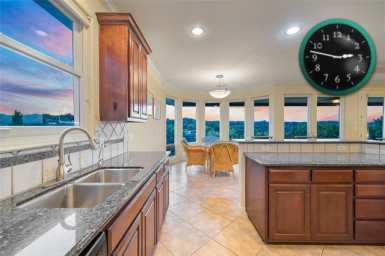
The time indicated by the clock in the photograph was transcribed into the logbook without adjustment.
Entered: 2:47
